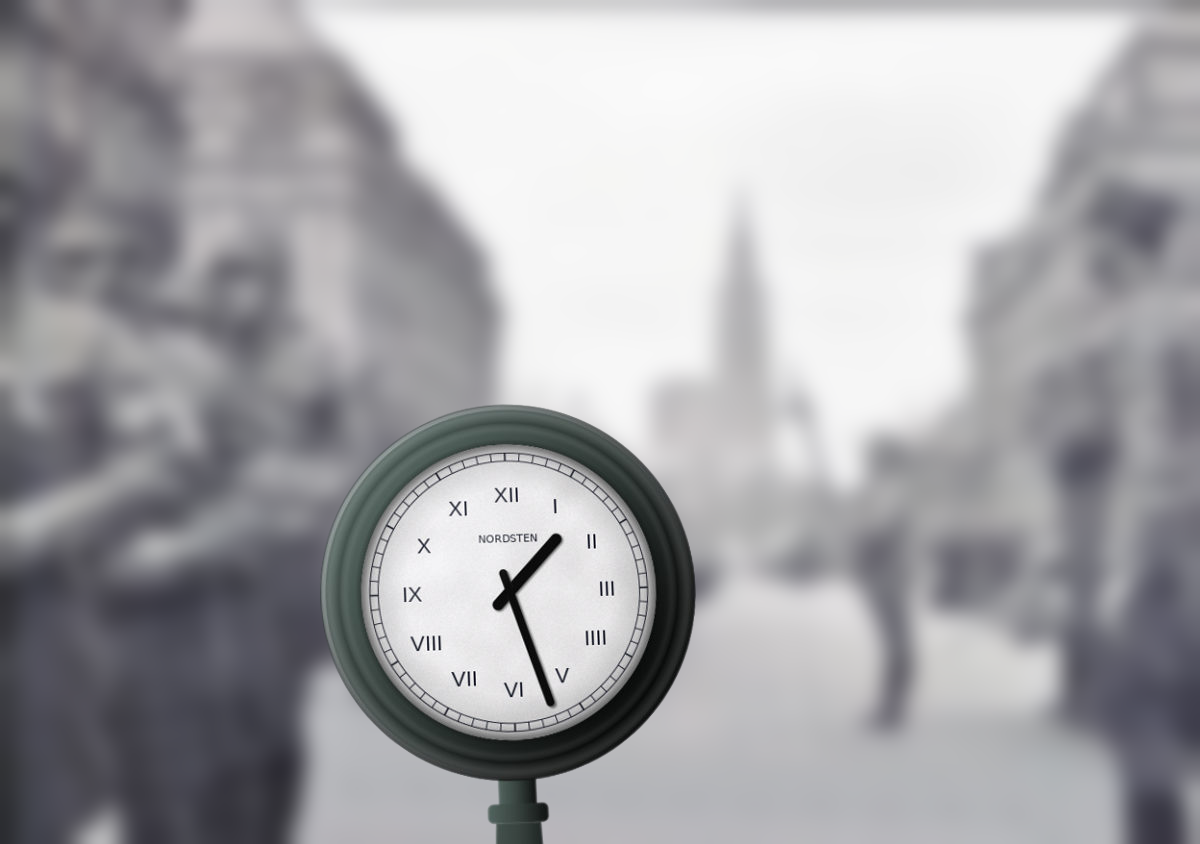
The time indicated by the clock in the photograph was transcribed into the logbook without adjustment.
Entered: 1:27
